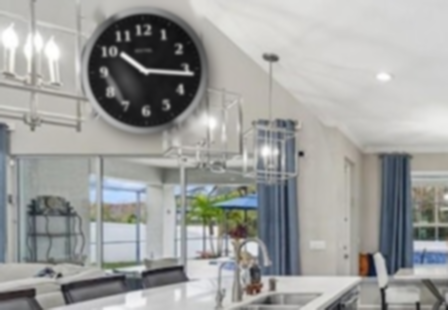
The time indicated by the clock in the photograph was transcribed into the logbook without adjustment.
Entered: 10:16
